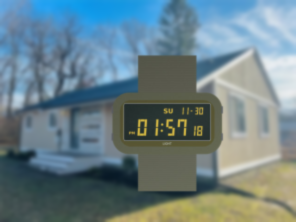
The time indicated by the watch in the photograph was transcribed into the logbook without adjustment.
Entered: 1:57:18
